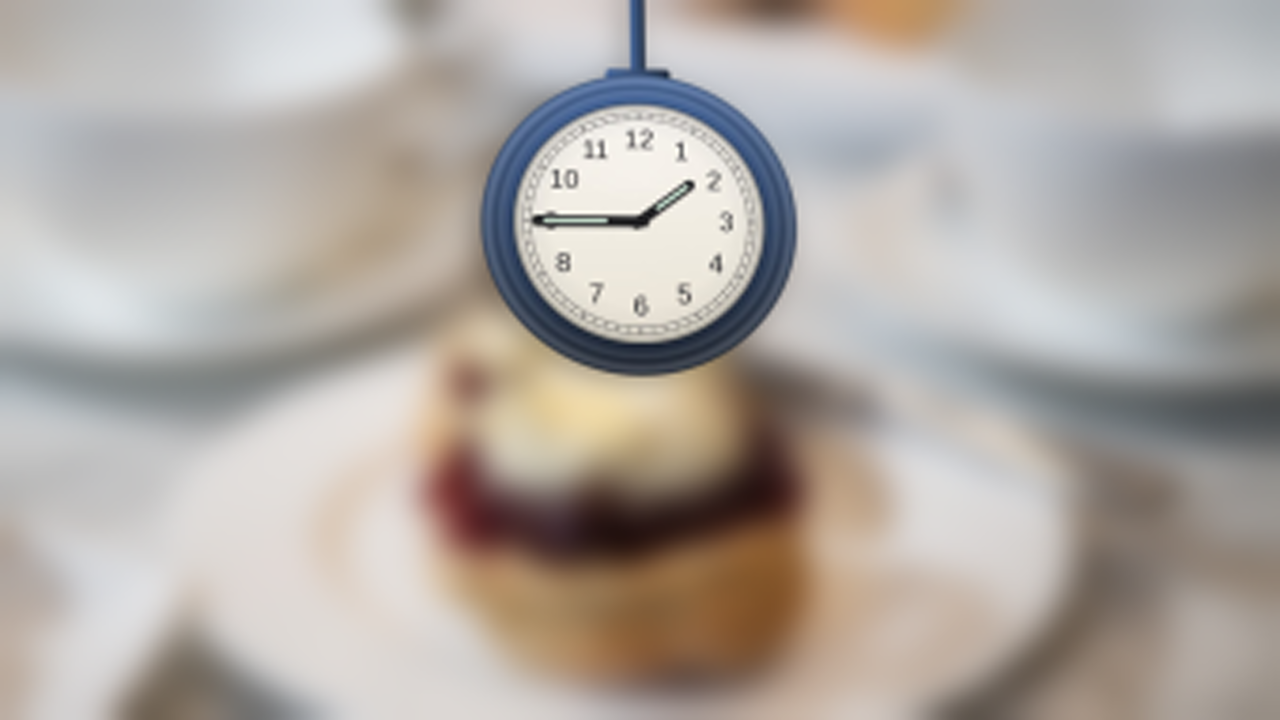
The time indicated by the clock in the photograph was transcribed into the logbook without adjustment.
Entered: 1:45
